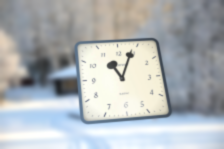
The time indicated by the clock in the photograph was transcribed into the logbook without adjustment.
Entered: 11:04
